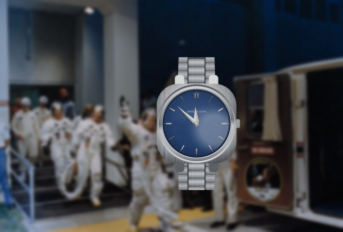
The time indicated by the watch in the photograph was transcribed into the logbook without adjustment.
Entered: 11:52
